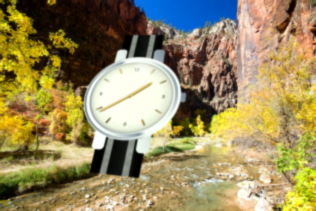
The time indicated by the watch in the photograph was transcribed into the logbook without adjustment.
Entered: 1:39
